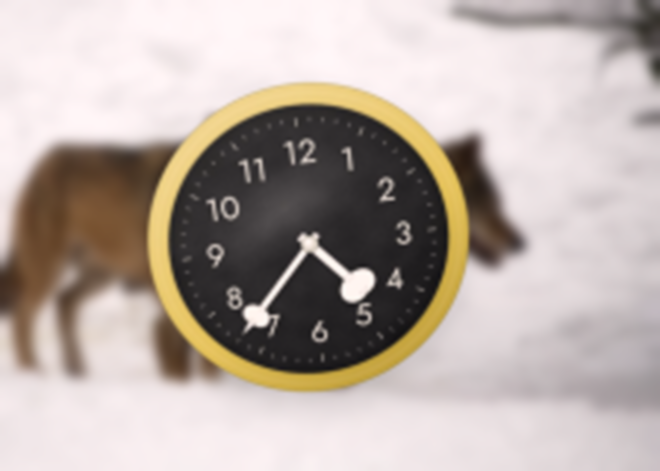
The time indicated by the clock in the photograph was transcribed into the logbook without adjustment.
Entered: 4:37
